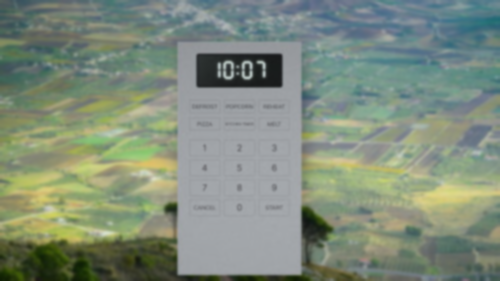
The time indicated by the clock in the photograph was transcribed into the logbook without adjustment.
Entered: 10:07
